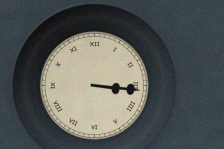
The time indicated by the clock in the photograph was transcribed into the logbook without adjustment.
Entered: 3:16
